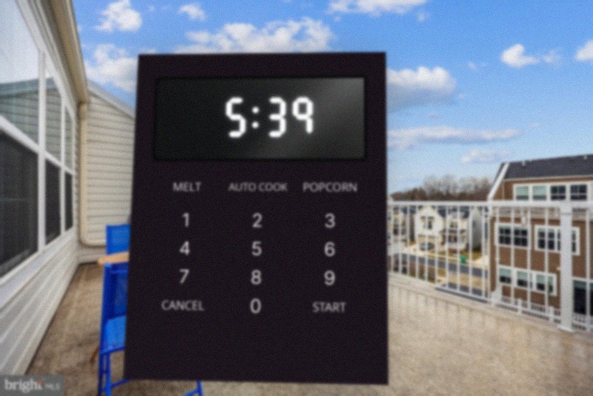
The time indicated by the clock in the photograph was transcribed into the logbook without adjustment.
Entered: 5:39
